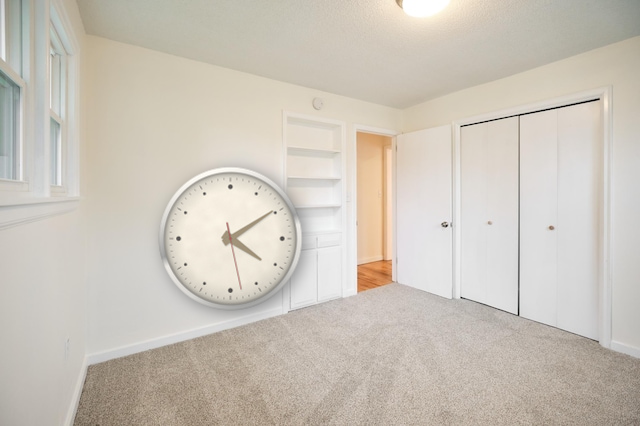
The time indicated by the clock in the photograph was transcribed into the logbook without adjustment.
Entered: 4:09:28
